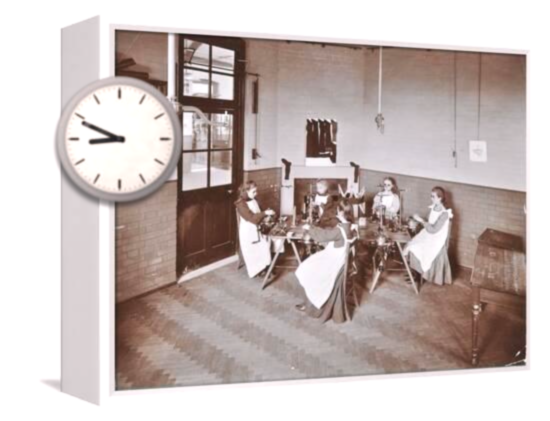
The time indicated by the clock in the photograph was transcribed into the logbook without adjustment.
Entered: 8:49
